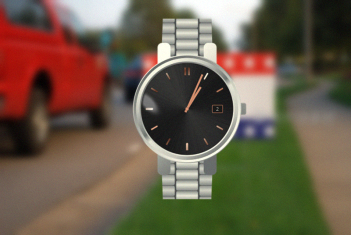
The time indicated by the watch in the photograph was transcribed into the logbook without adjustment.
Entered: 1:04
